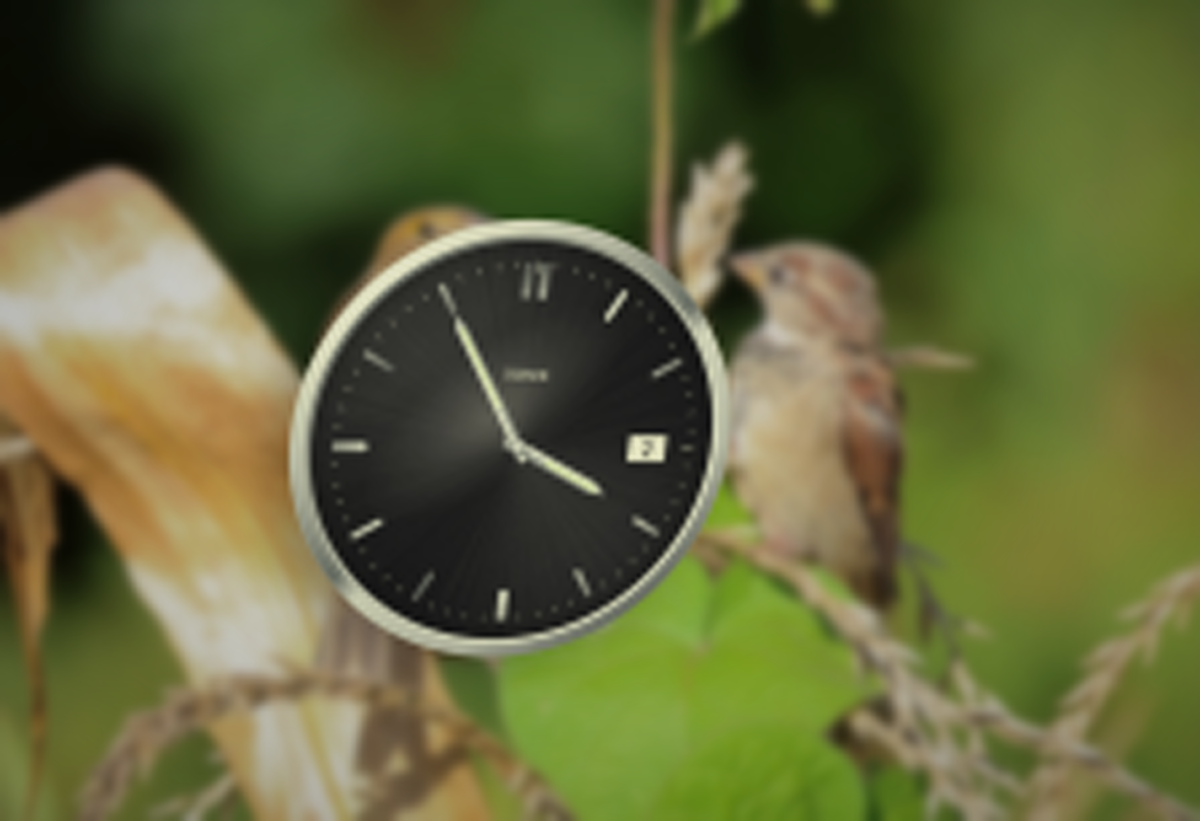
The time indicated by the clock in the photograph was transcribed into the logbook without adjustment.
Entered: 3:55
